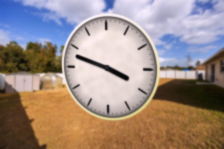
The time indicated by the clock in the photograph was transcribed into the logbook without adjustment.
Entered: 3:48
